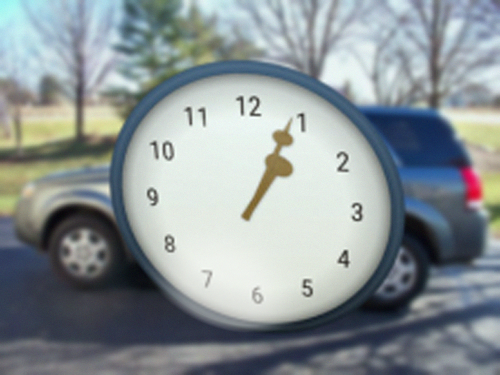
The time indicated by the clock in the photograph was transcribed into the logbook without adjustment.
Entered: 1:04
